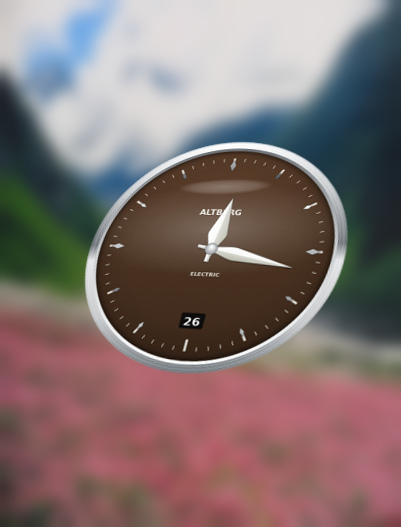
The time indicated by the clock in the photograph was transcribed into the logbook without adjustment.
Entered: 12:17
